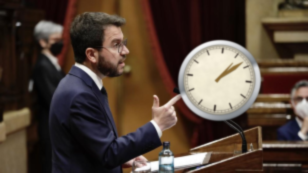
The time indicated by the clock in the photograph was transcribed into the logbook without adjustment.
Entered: 1:08
